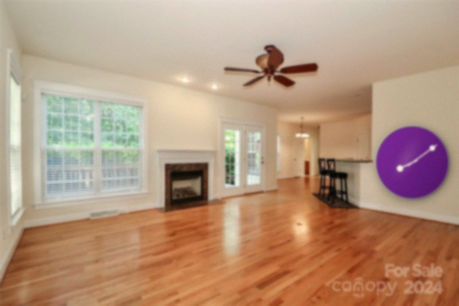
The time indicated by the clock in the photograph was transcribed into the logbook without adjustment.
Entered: 8:09
